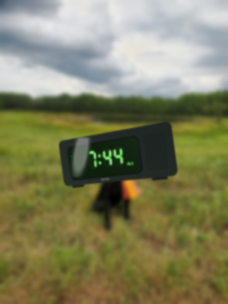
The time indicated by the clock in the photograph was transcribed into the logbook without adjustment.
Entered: 7:44
